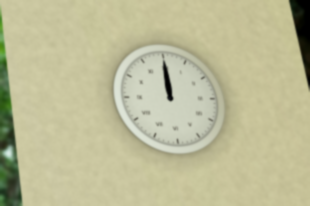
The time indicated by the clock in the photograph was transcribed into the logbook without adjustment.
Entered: 12:00
